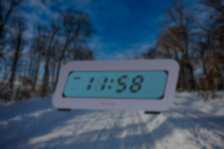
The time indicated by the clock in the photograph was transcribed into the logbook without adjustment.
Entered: 11:58
